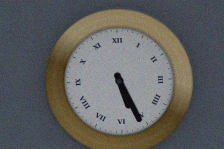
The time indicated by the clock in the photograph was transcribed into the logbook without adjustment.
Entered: 5:26
